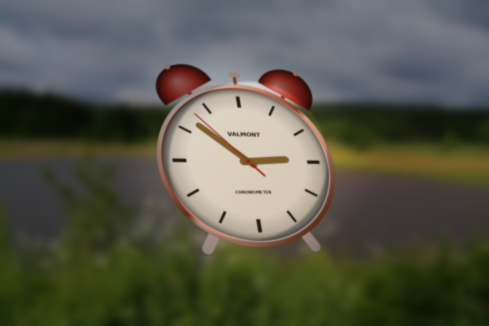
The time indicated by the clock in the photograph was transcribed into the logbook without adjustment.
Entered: 2:51:53
